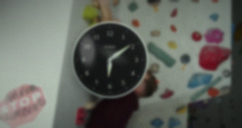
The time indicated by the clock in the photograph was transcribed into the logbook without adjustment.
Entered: 6:09
